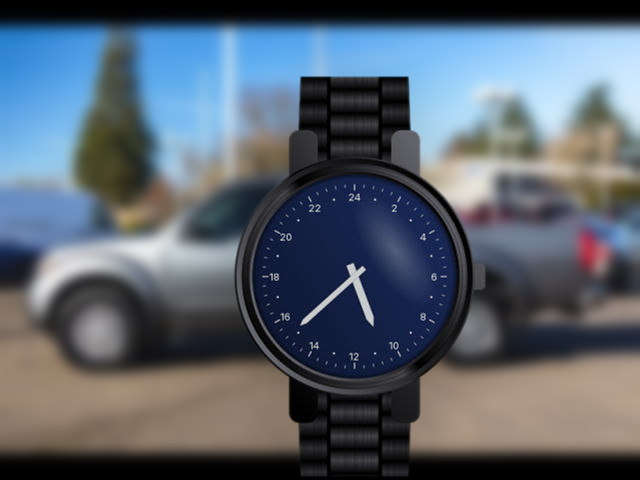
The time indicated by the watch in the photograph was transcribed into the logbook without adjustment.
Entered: 10:38
